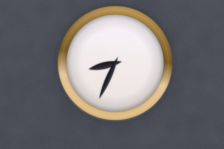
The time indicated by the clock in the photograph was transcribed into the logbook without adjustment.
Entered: 8:34
